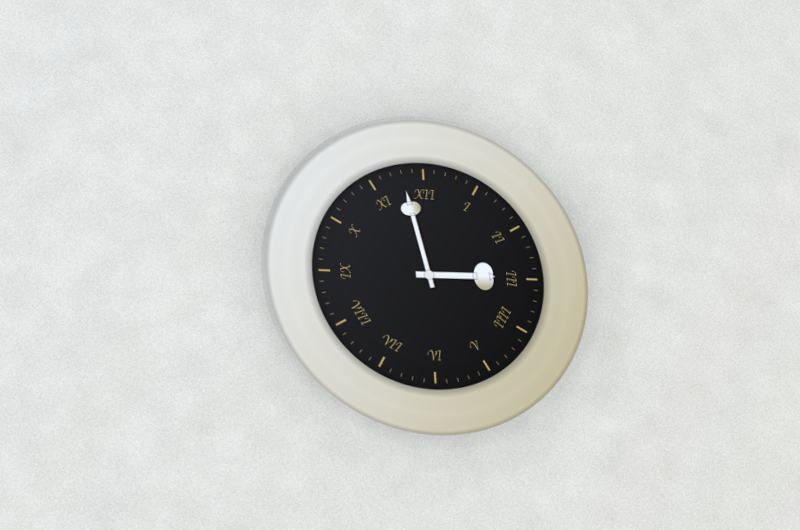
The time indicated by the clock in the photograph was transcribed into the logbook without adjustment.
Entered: 2:58
